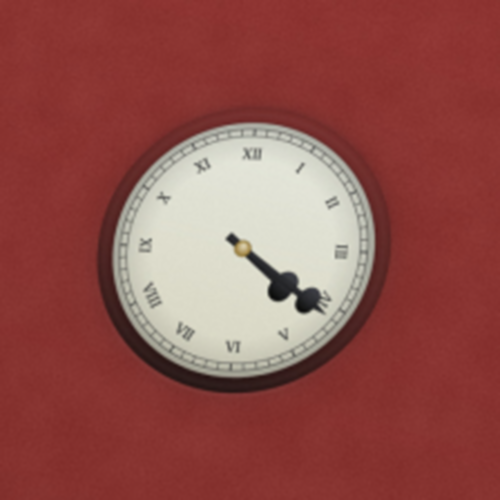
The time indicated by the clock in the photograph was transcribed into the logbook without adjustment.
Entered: 4:21
